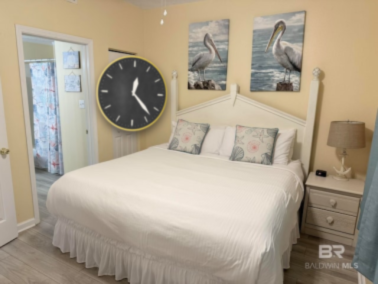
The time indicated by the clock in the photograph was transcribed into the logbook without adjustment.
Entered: 12:23
